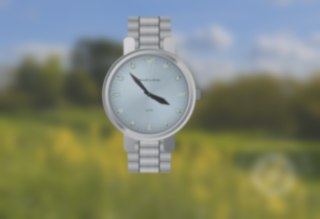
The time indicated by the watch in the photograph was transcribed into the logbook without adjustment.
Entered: 3:53
